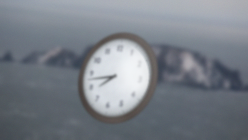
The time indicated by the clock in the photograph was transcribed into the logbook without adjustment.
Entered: 7:43
